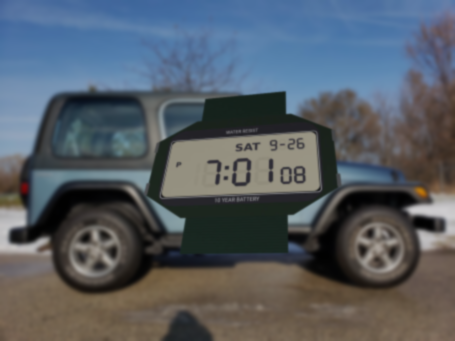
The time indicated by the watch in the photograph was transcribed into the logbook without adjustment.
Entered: 7:01:08
